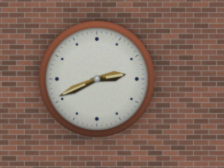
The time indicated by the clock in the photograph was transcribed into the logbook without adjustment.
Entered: 2:41
